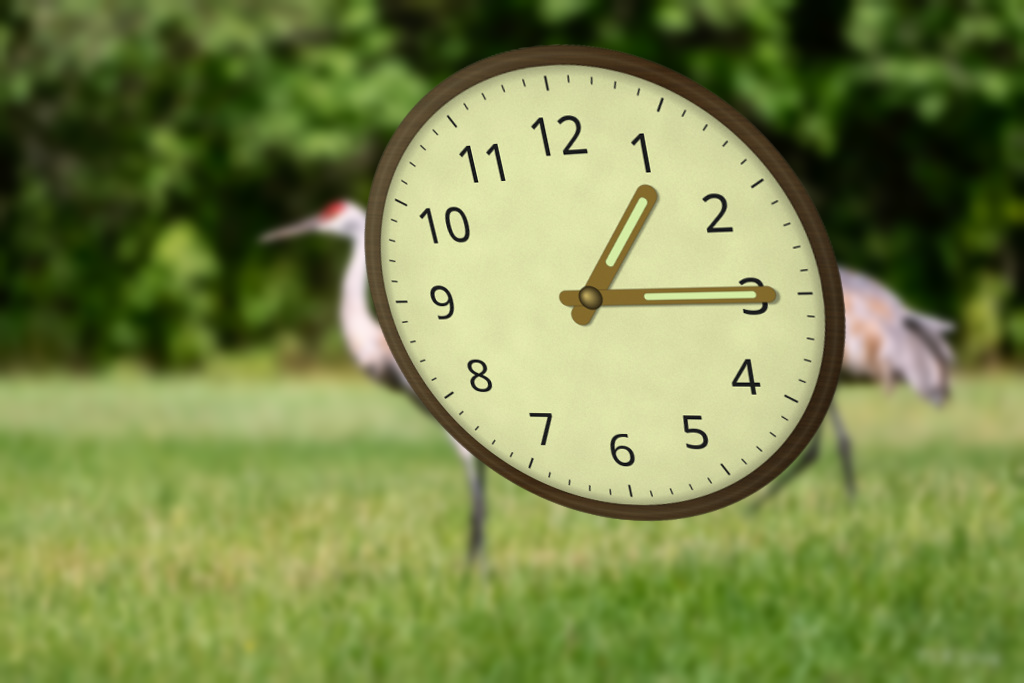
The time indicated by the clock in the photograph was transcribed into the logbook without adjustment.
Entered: 1:15
